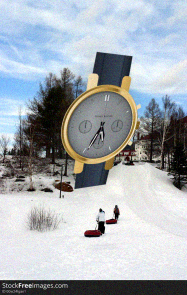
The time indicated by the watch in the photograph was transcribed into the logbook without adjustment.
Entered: 5:34
